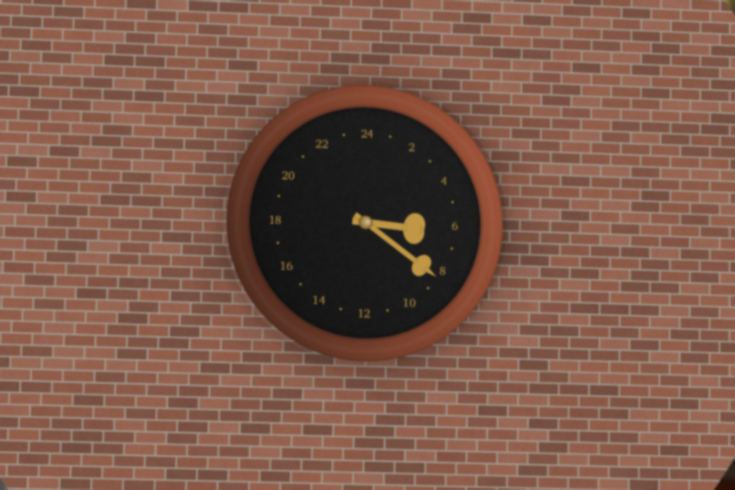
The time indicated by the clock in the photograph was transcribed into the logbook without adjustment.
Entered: 6:21
